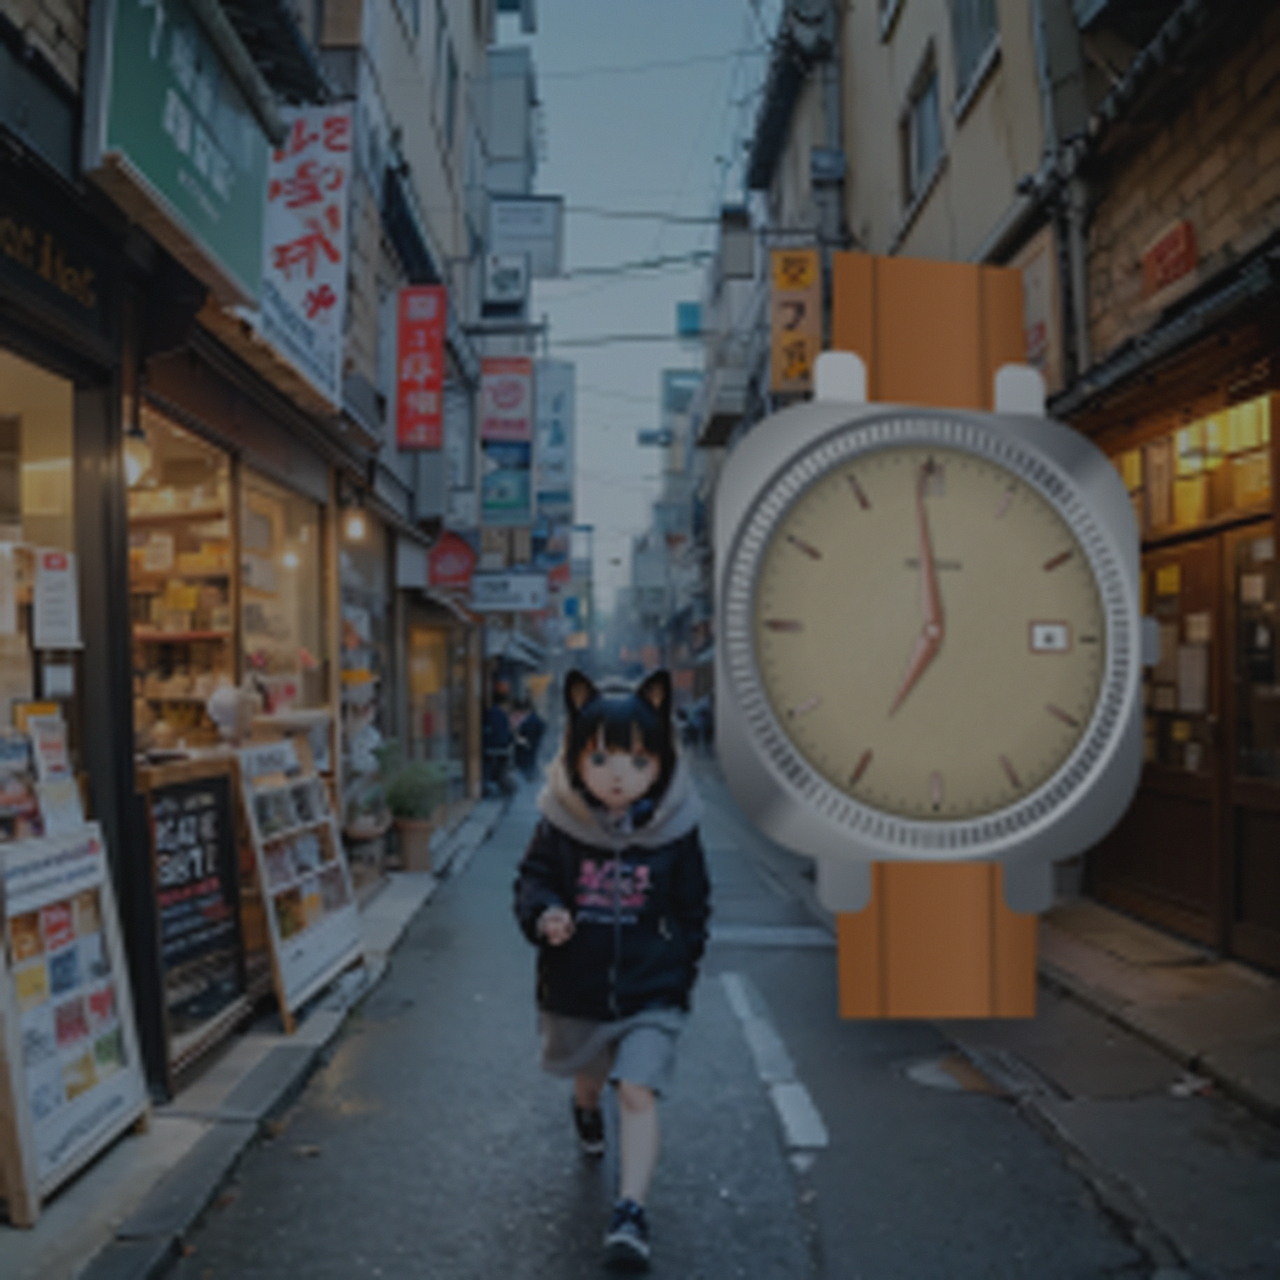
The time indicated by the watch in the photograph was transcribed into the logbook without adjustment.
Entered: 6:59
